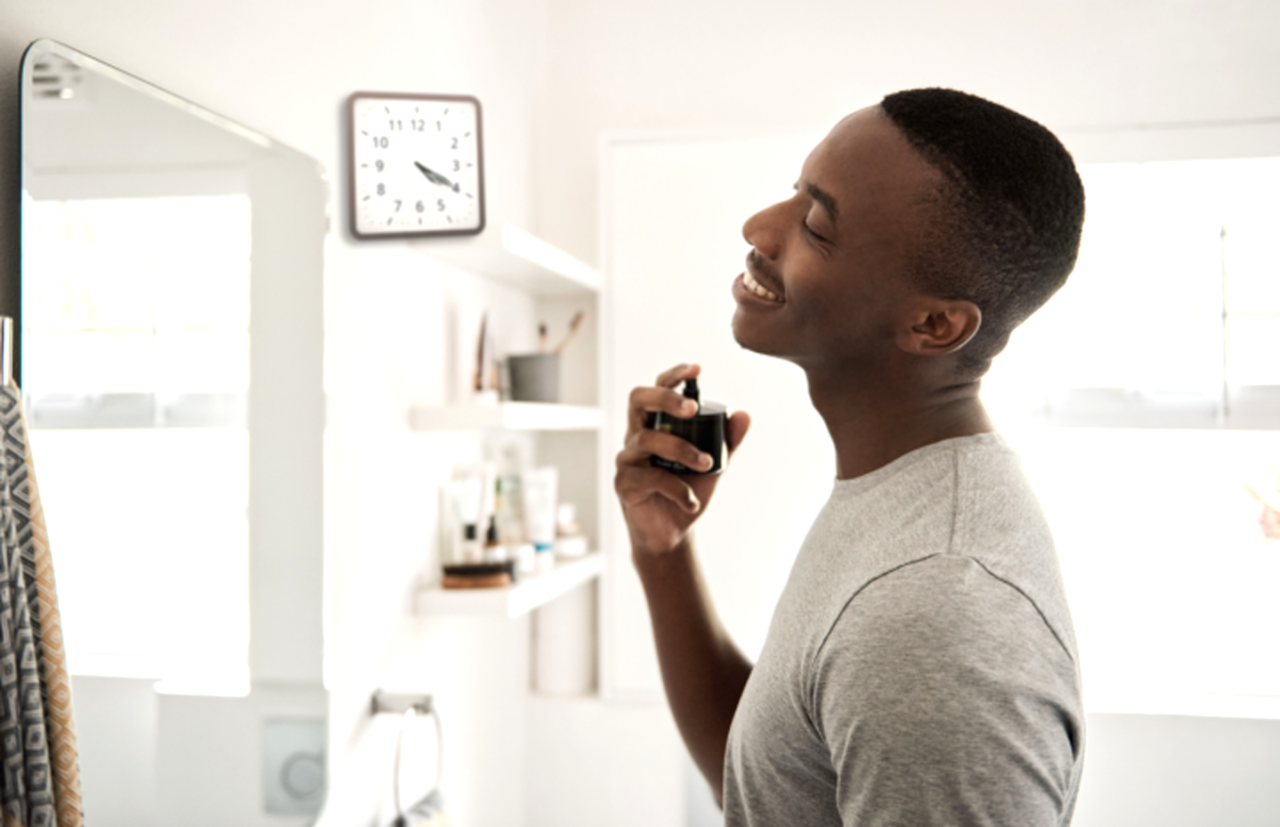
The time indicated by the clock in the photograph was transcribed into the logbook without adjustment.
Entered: 4:20
